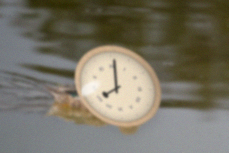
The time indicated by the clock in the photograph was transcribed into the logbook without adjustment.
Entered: 8:01
